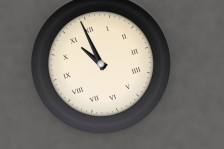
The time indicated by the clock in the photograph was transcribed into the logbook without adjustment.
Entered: 10:59
